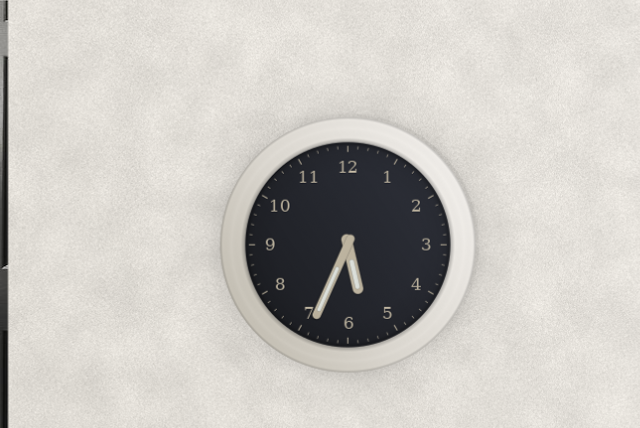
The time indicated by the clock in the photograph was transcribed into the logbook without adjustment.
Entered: 5:34
